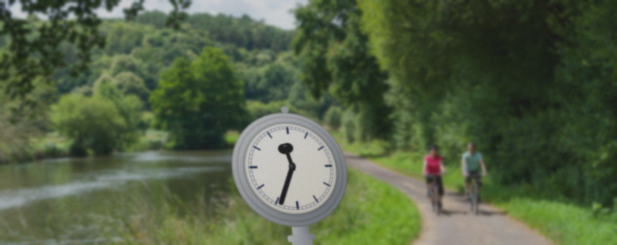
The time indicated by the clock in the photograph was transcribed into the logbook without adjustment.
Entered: 11:34
